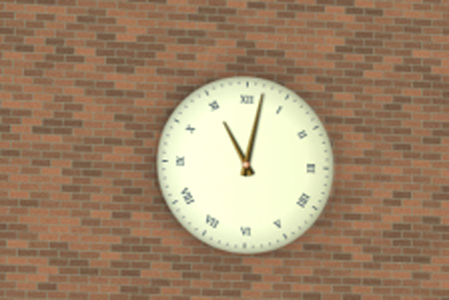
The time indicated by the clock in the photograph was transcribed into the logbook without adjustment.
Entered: 11:02
